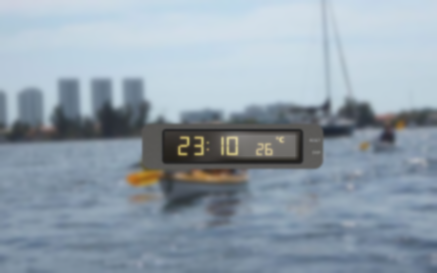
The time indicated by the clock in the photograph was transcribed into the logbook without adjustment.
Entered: 23:10
